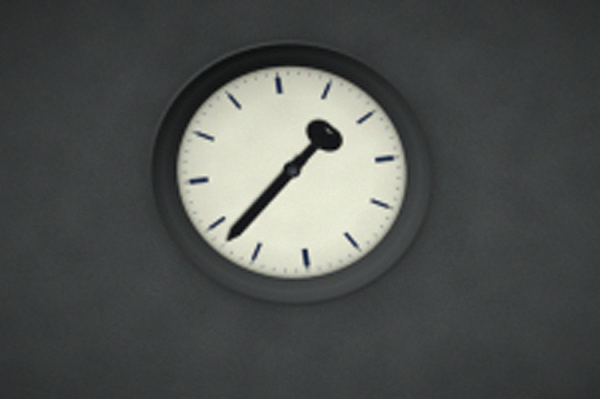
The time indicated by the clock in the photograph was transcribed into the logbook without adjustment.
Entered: 1:38
